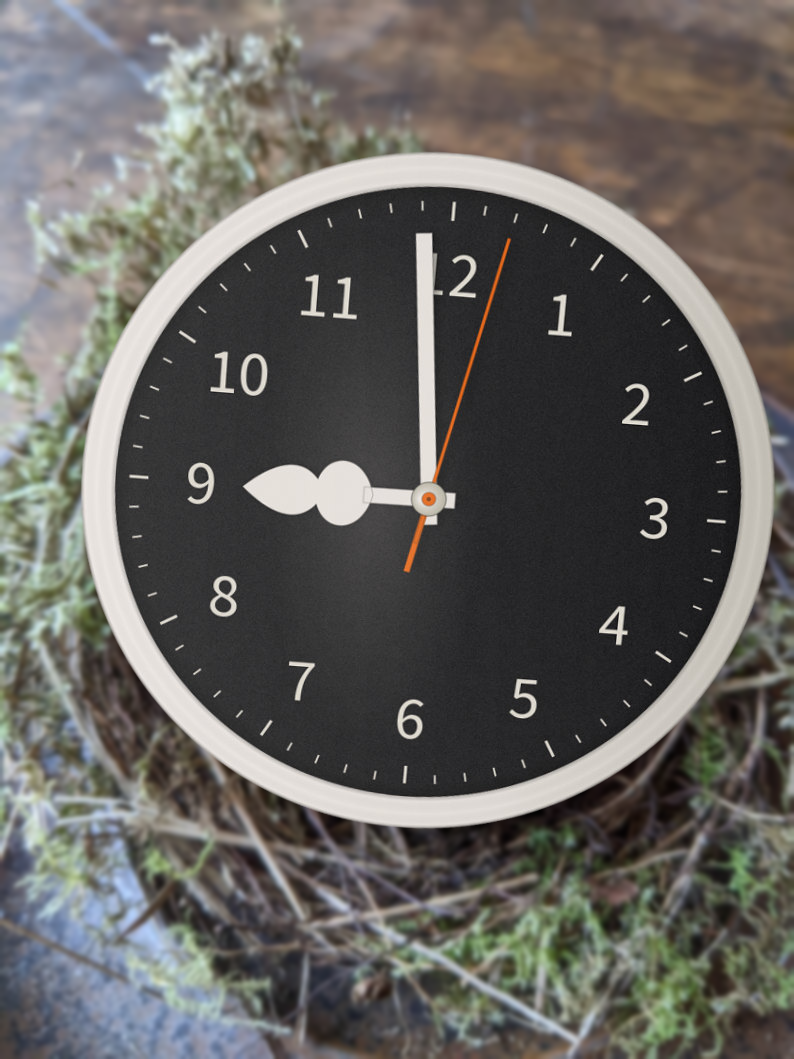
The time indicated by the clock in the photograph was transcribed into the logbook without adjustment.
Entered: 8:59:02
